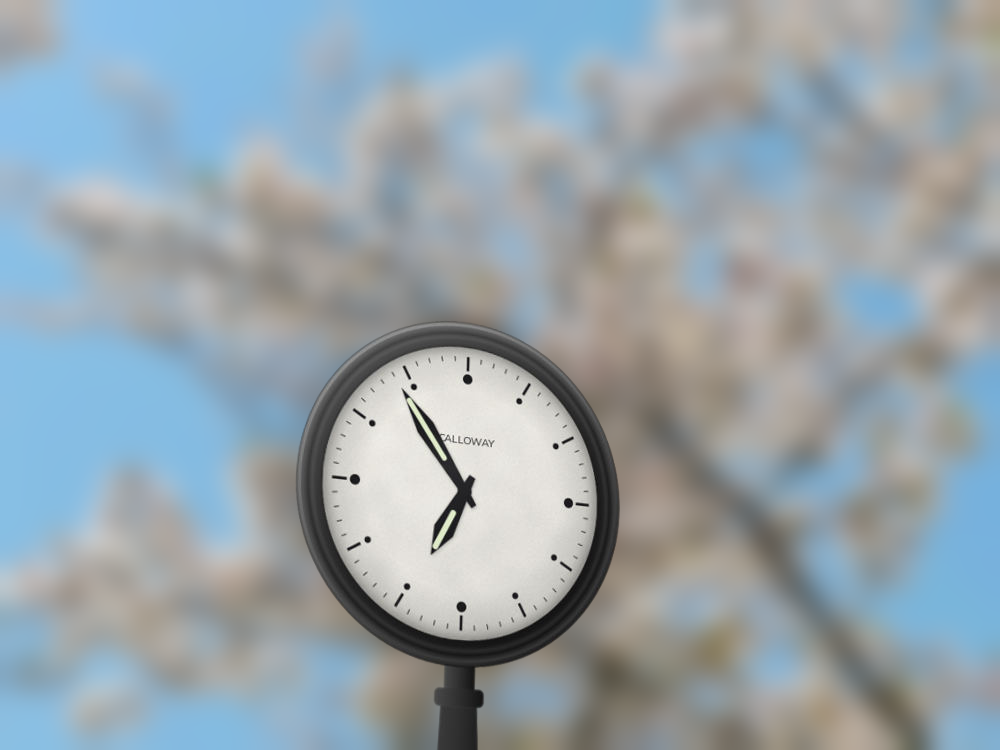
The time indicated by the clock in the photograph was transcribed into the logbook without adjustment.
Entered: 6:54
